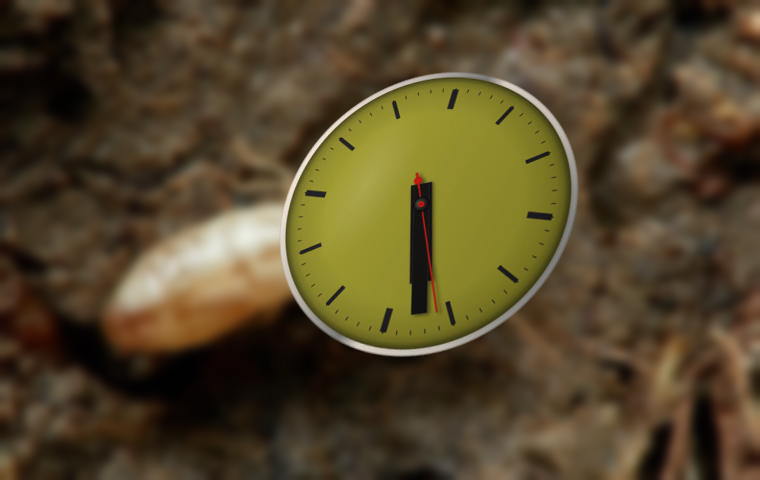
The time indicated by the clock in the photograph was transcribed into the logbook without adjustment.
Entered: 5:27:26
